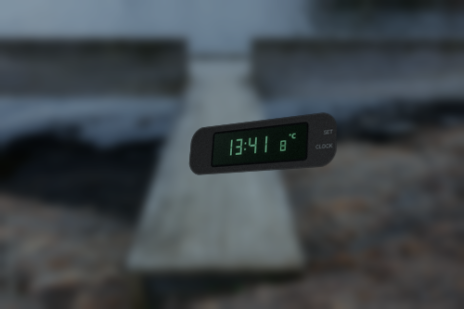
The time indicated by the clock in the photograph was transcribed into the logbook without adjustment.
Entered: 13:41
